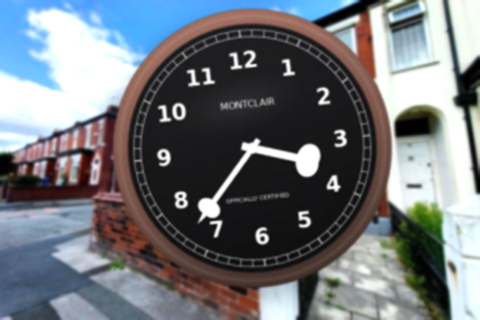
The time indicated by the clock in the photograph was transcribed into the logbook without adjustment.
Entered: 3:37
